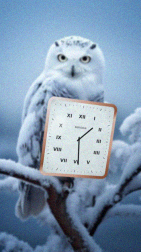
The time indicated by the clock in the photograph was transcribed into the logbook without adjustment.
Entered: 1:29
